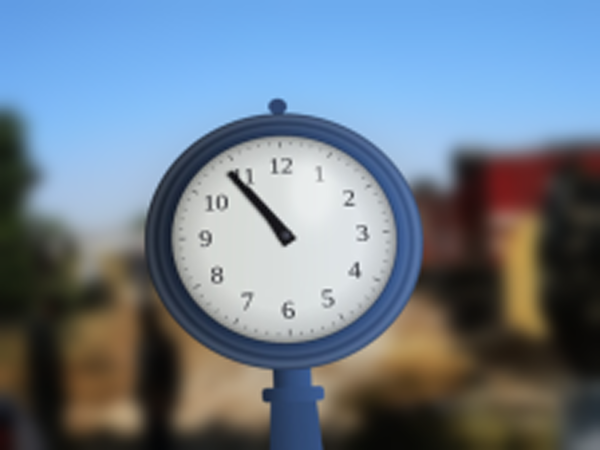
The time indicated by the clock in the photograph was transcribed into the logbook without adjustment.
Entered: 10:54
